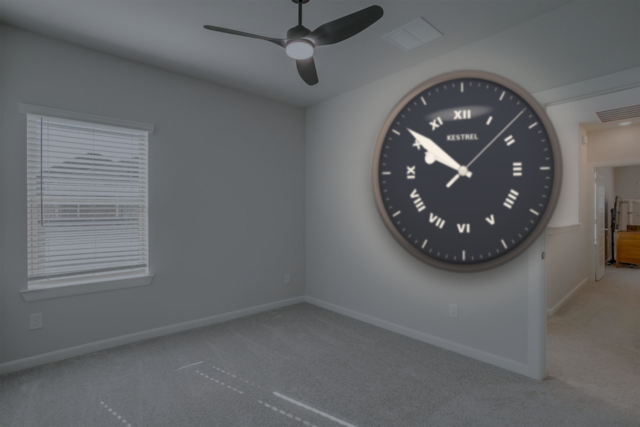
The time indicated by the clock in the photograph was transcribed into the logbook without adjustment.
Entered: 9:51:08
